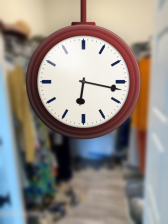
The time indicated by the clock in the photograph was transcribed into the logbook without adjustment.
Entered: 6:17
